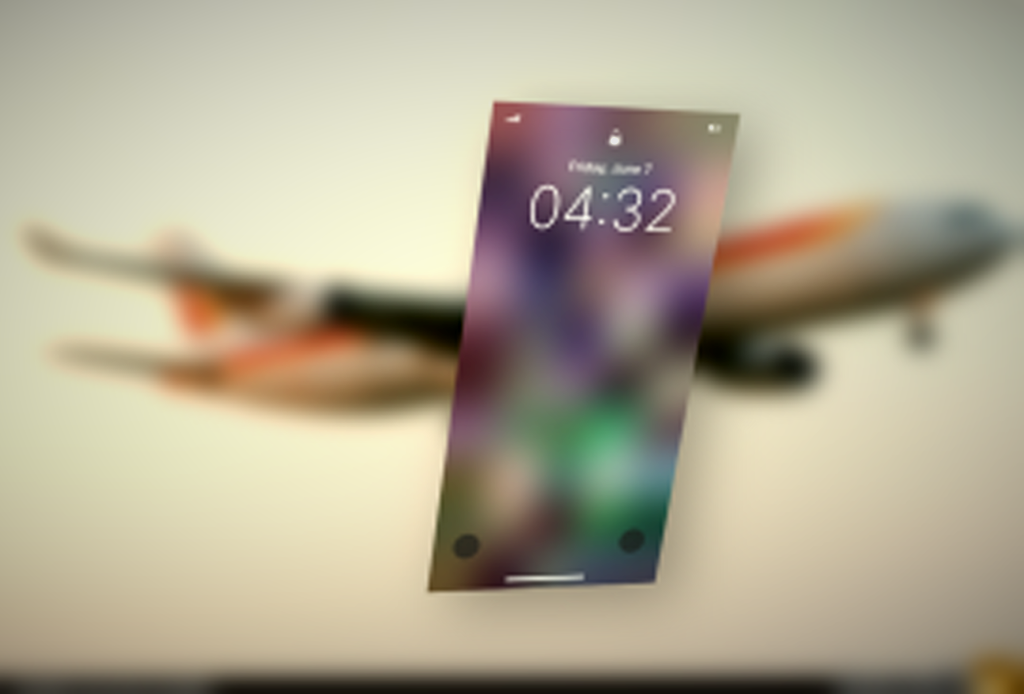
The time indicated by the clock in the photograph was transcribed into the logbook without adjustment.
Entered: 4:32
